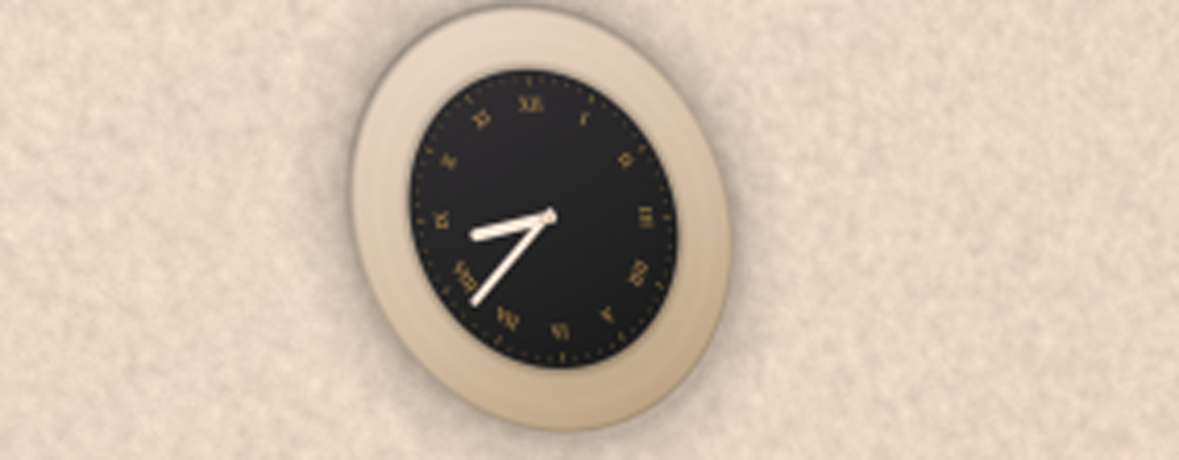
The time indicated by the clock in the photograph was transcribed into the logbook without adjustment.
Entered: 8:38
